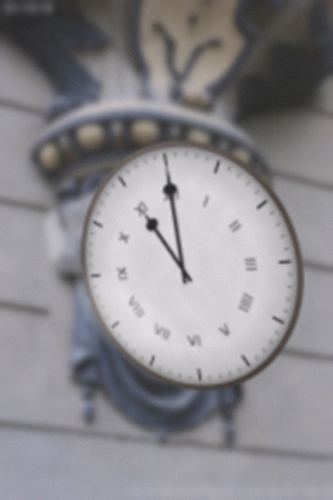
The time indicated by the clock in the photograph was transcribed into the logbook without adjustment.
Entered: 11:00
